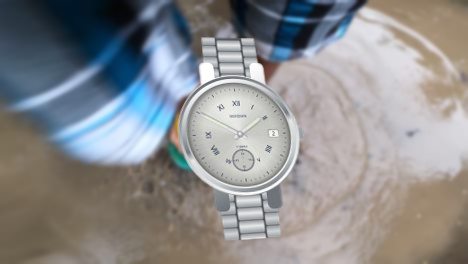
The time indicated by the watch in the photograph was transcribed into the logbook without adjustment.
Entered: 1:50
